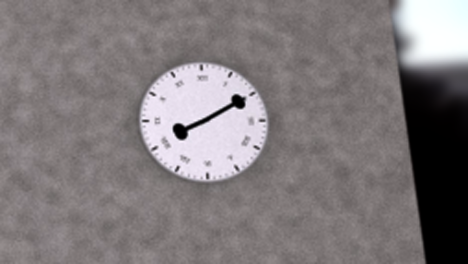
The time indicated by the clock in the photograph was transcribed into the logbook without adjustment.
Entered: 8:10
